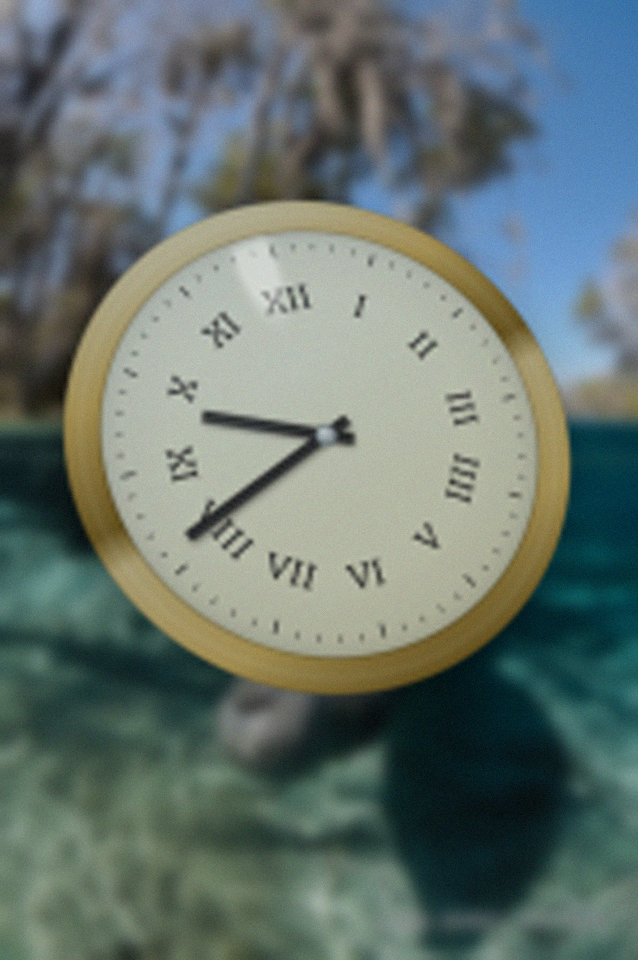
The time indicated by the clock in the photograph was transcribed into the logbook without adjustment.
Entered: 9:41
